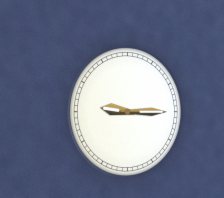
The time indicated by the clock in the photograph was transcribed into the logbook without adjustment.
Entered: 9:15
